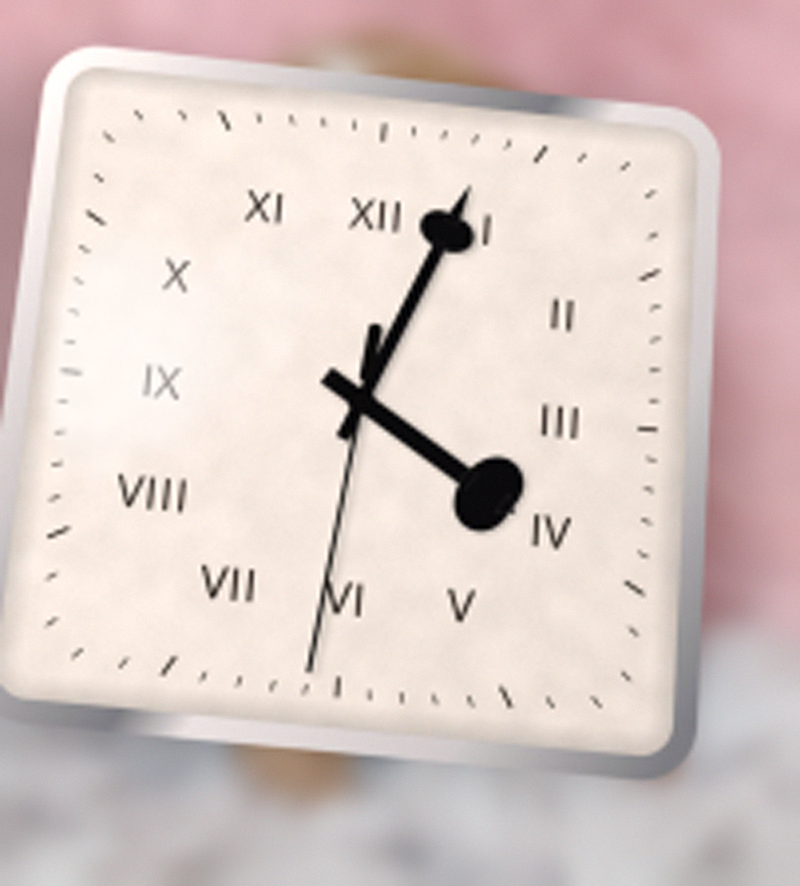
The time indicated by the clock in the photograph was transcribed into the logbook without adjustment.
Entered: 4:03:31
